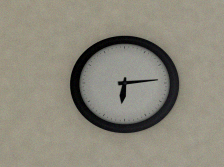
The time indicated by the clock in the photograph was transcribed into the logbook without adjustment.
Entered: 6:14
